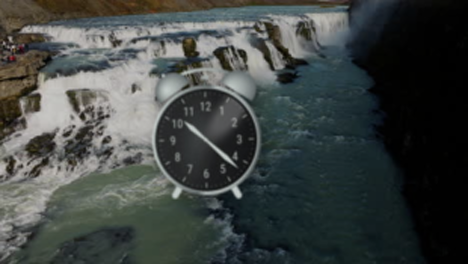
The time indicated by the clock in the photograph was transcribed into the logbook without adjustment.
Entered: 10:22
